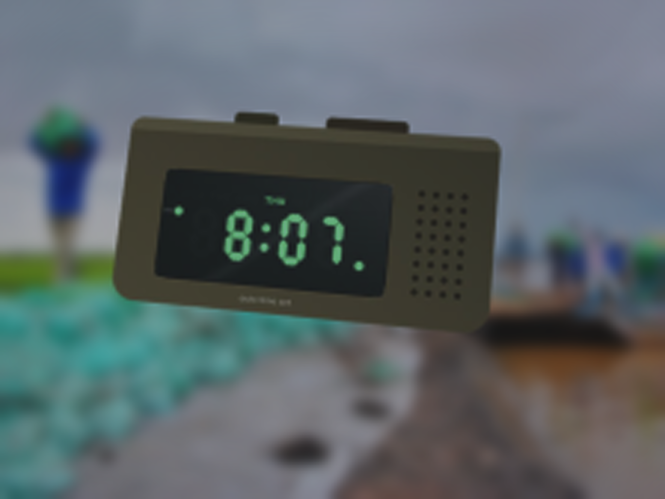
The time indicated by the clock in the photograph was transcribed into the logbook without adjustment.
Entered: 8:07
